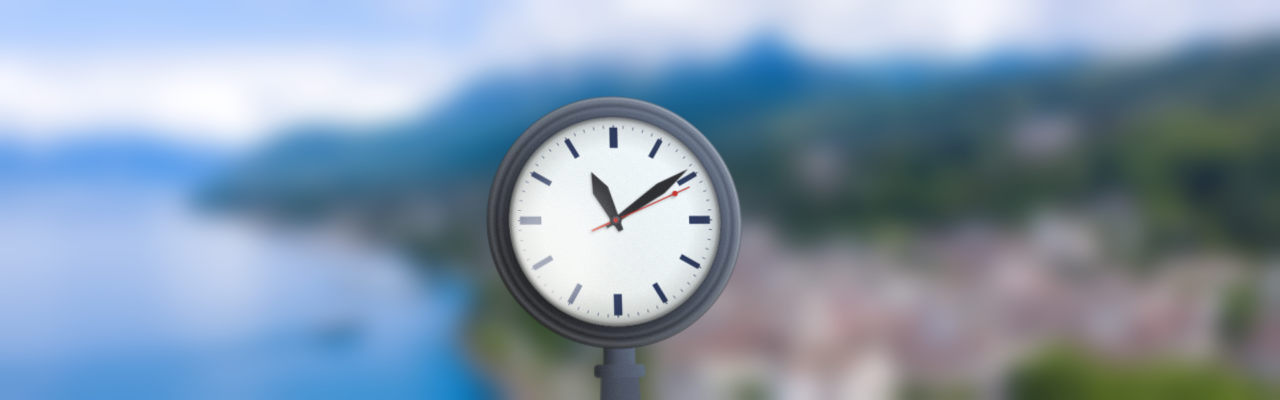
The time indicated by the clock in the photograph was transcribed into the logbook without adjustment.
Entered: 11:09:11
